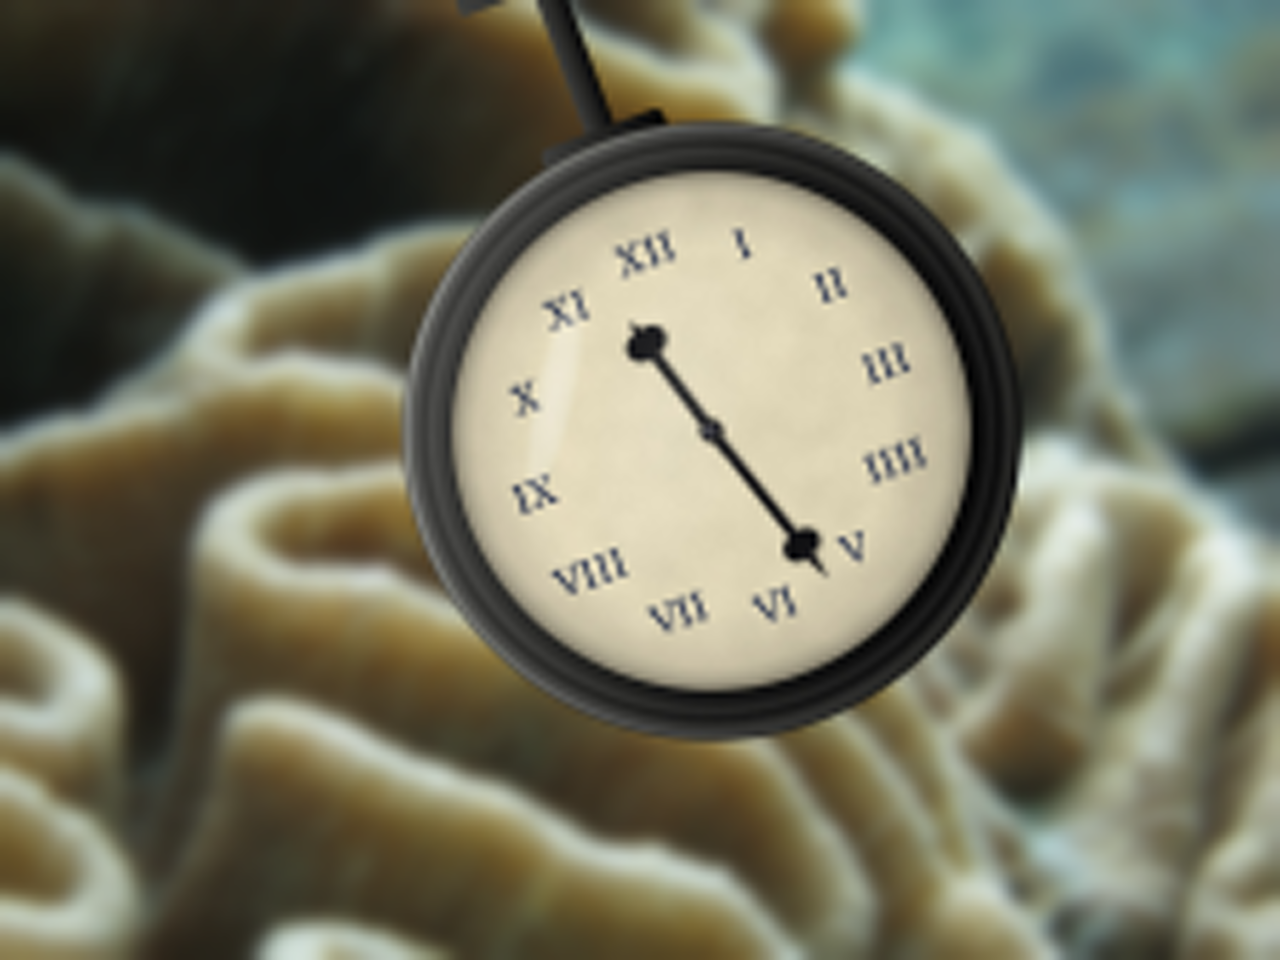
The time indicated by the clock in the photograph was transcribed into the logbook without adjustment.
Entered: 11:27
